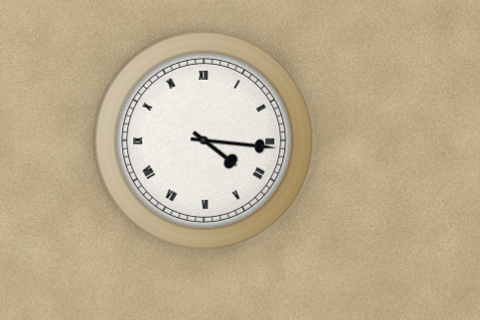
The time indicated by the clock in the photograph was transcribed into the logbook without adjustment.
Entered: 4:16
